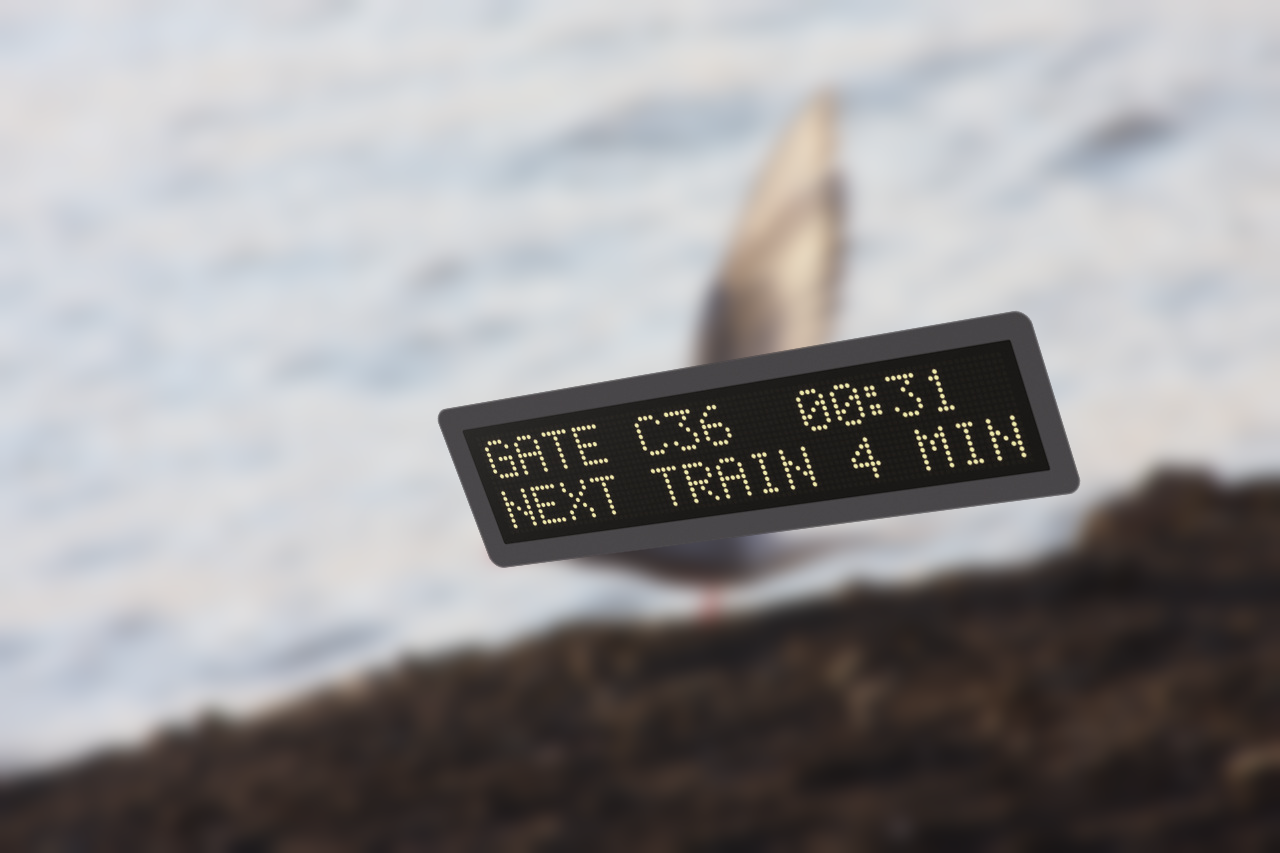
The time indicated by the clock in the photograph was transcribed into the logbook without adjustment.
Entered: 0:31
